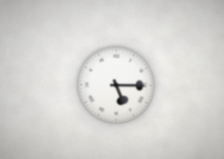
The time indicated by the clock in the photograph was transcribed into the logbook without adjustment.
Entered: 5:15
